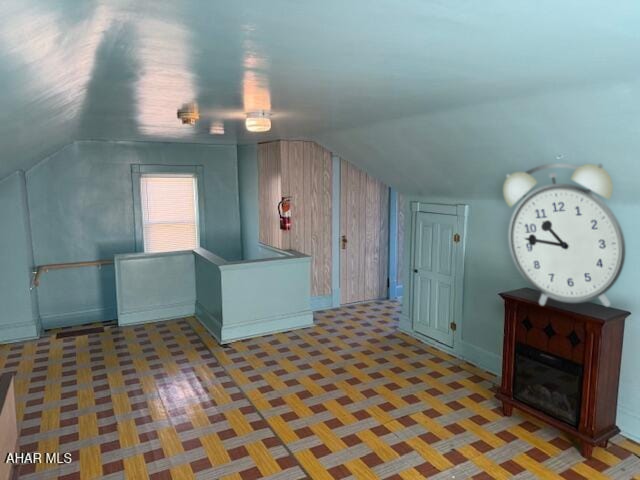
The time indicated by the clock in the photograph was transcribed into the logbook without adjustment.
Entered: 10:47
